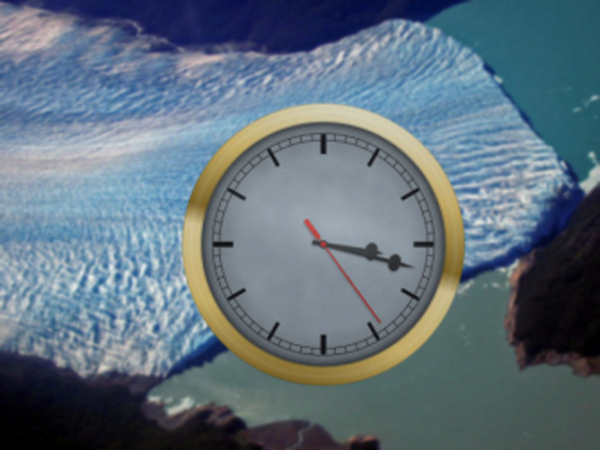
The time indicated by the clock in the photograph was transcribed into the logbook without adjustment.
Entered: 3:17:24
